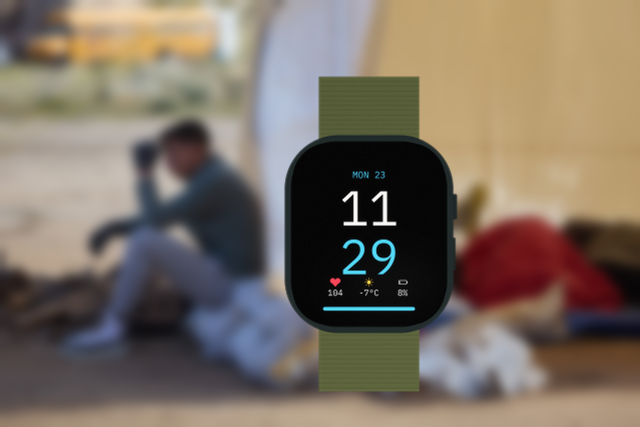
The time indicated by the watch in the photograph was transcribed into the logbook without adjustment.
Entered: 11:29
